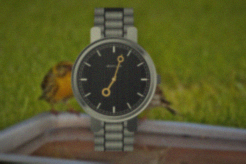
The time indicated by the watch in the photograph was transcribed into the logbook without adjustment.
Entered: 7:03
